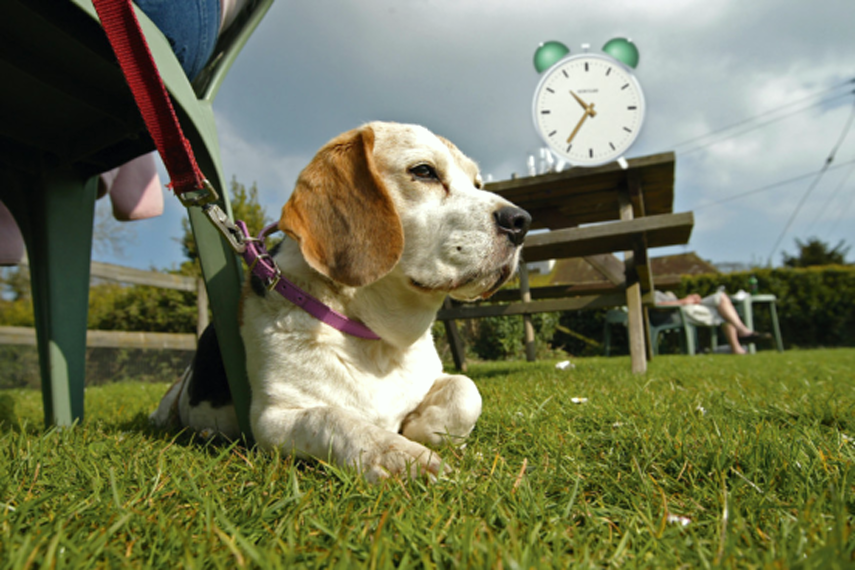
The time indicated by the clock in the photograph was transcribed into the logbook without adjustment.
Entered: 10:36
